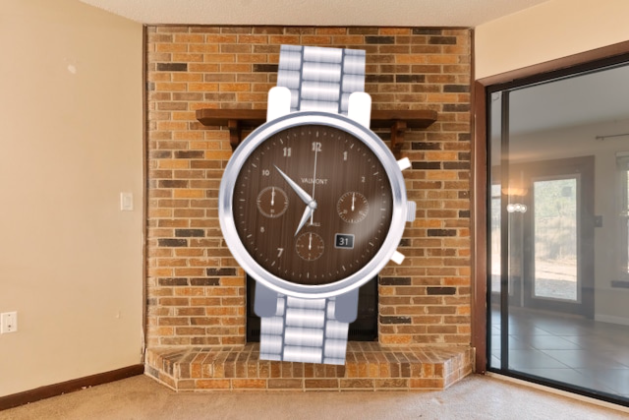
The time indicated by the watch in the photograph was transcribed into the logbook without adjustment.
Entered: 6:52
